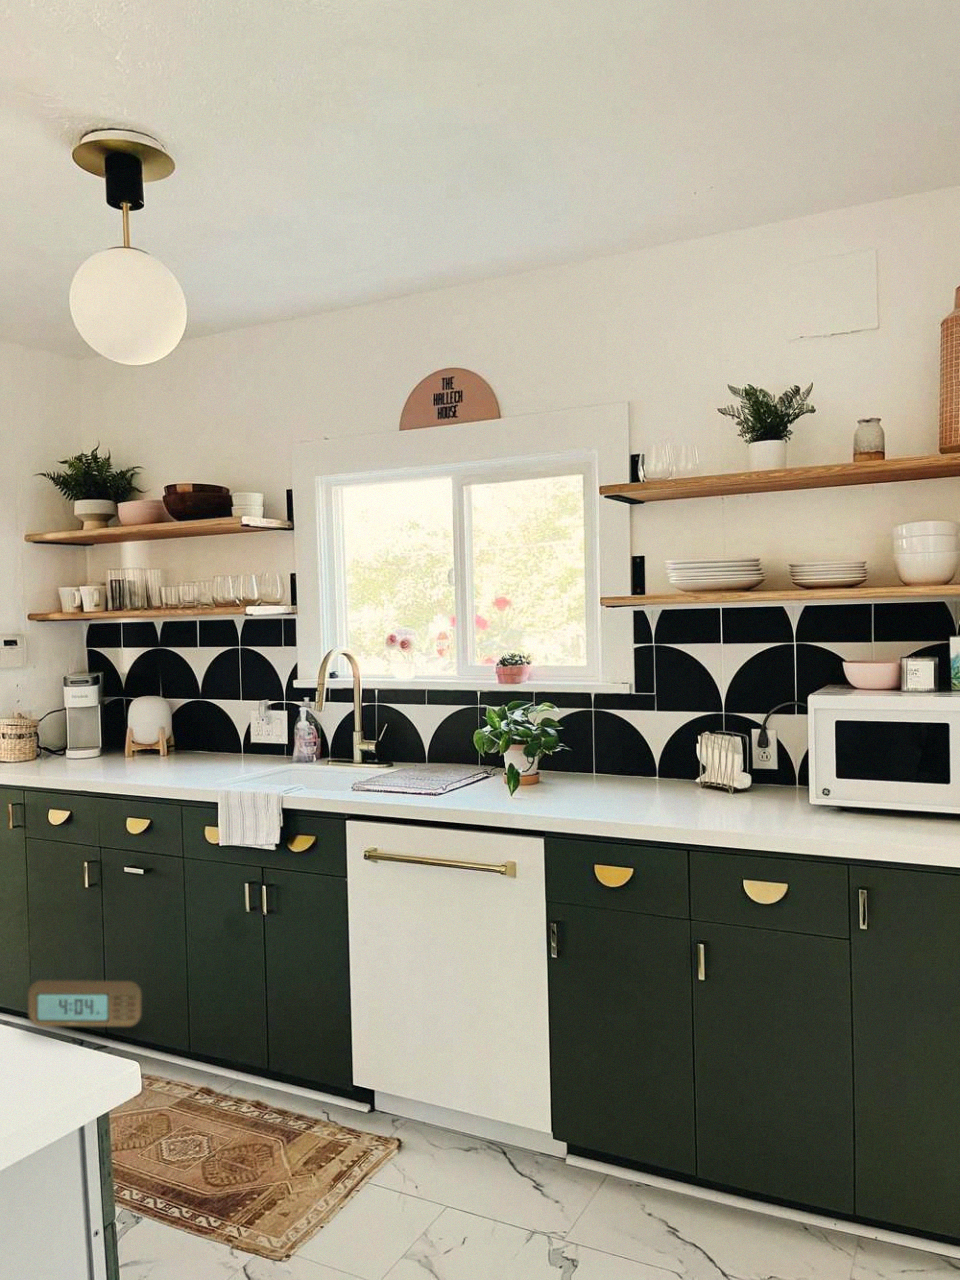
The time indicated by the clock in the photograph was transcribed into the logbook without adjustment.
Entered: 4:04
